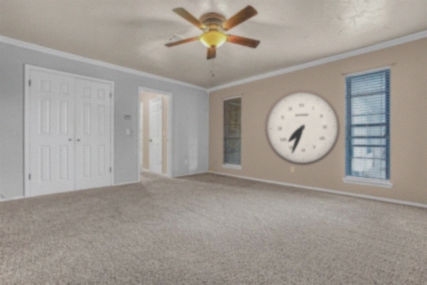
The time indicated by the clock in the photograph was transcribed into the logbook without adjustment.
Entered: 7:34
